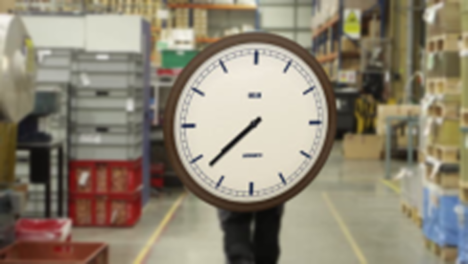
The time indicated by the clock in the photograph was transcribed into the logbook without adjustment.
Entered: 7:38
